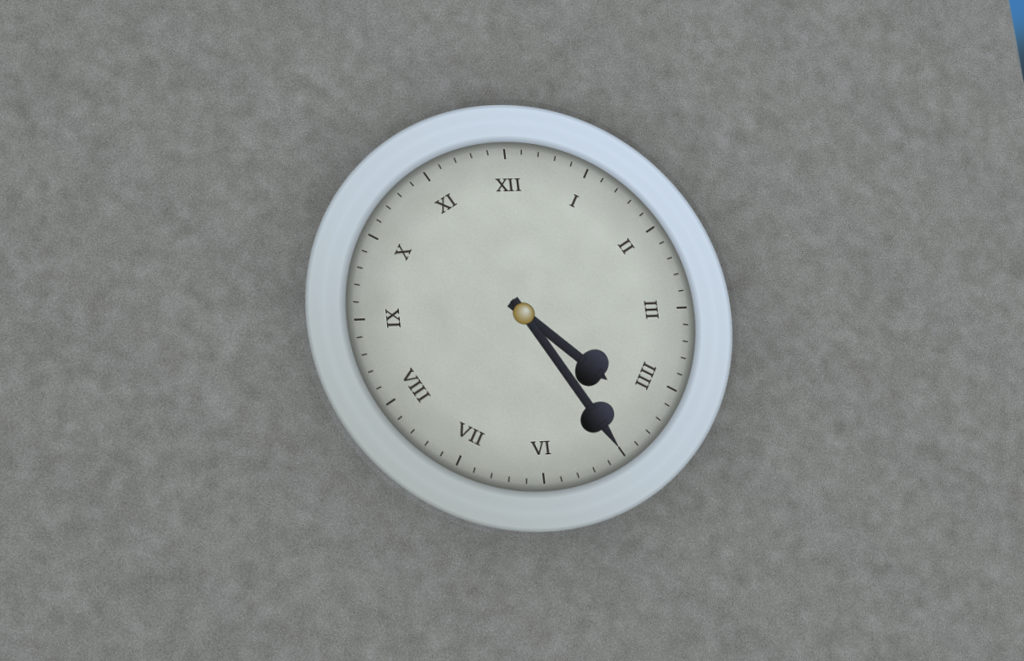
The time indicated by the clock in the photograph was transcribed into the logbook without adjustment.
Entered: 4:25
